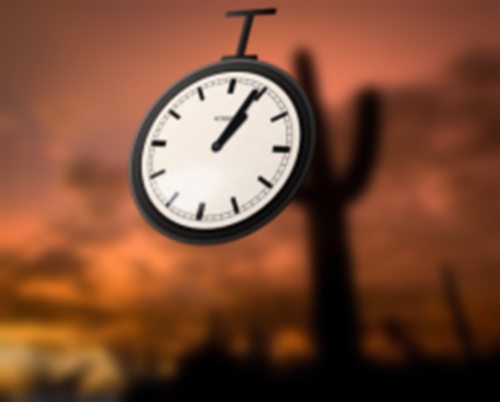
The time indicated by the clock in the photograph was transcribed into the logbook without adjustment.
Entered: 1:04
